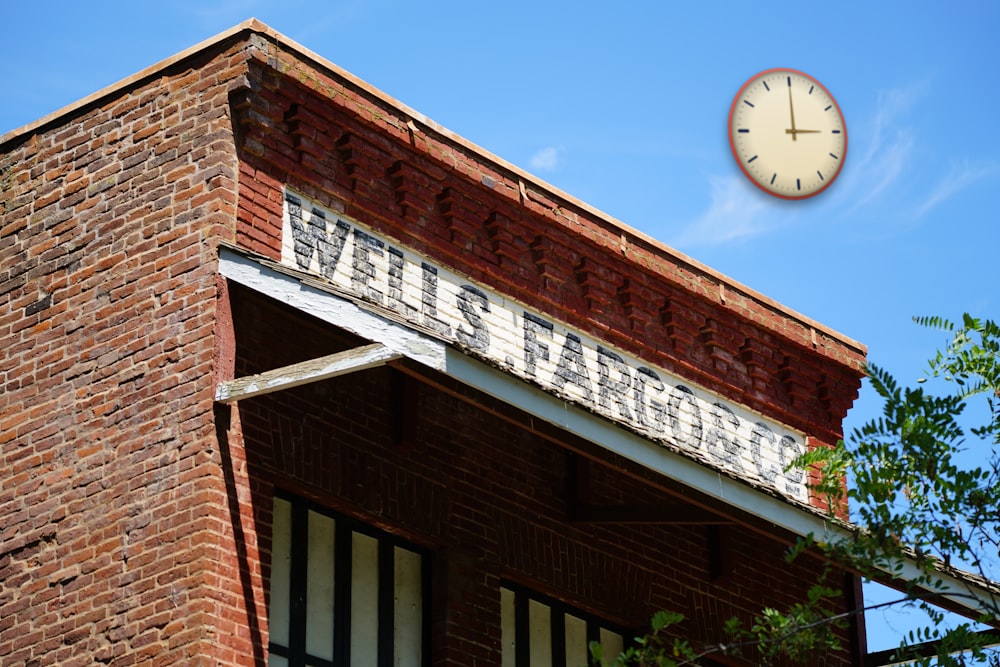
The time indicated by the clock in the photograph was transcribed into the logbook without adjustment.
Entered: 3:00
